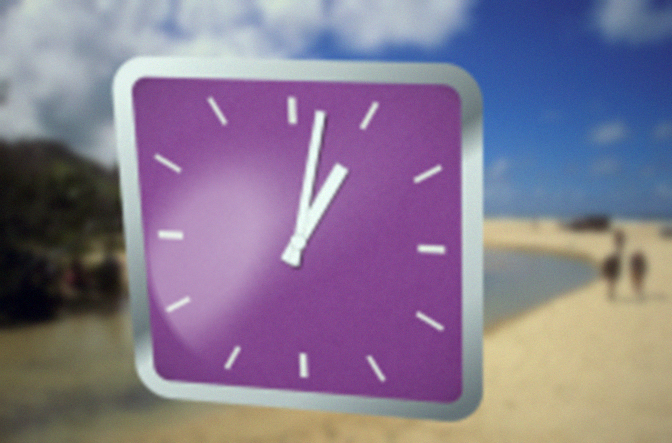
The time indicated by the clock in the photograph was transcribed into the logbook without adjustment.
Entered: 1:02
